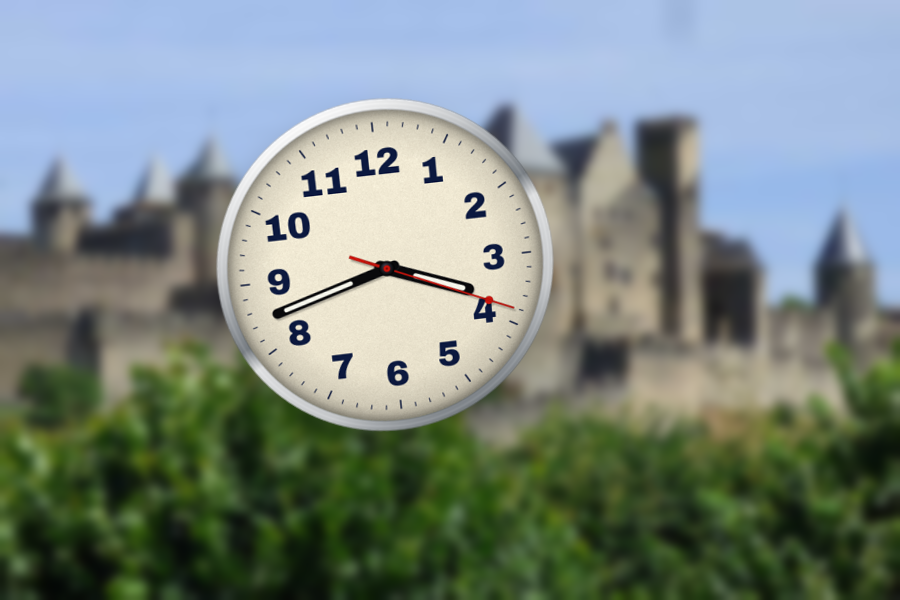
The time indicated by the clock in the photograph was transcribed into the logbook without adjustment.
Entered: 3:42:19
